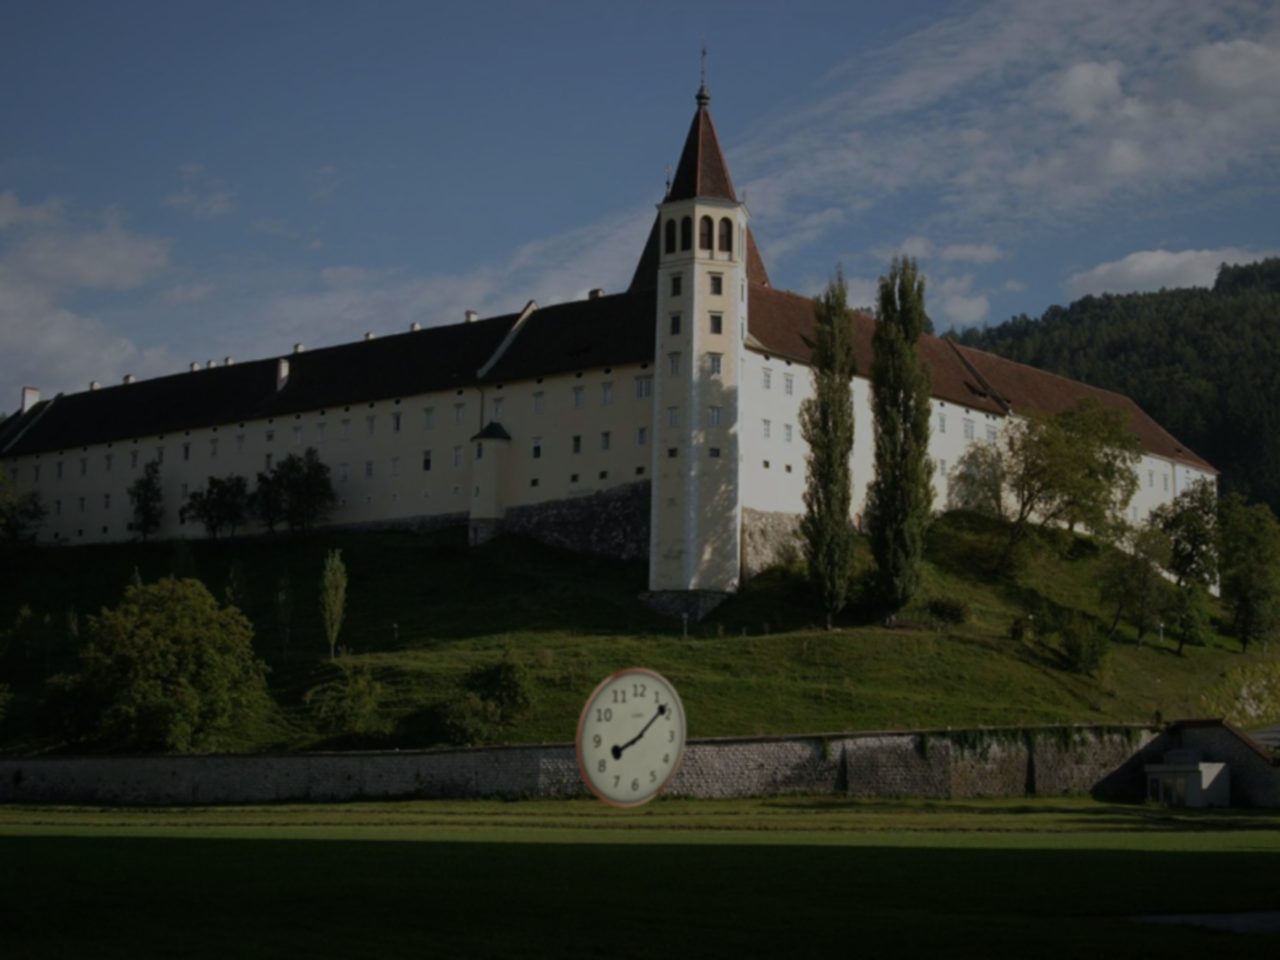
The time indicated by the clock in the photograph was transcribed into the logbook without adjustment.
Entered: 8:08
